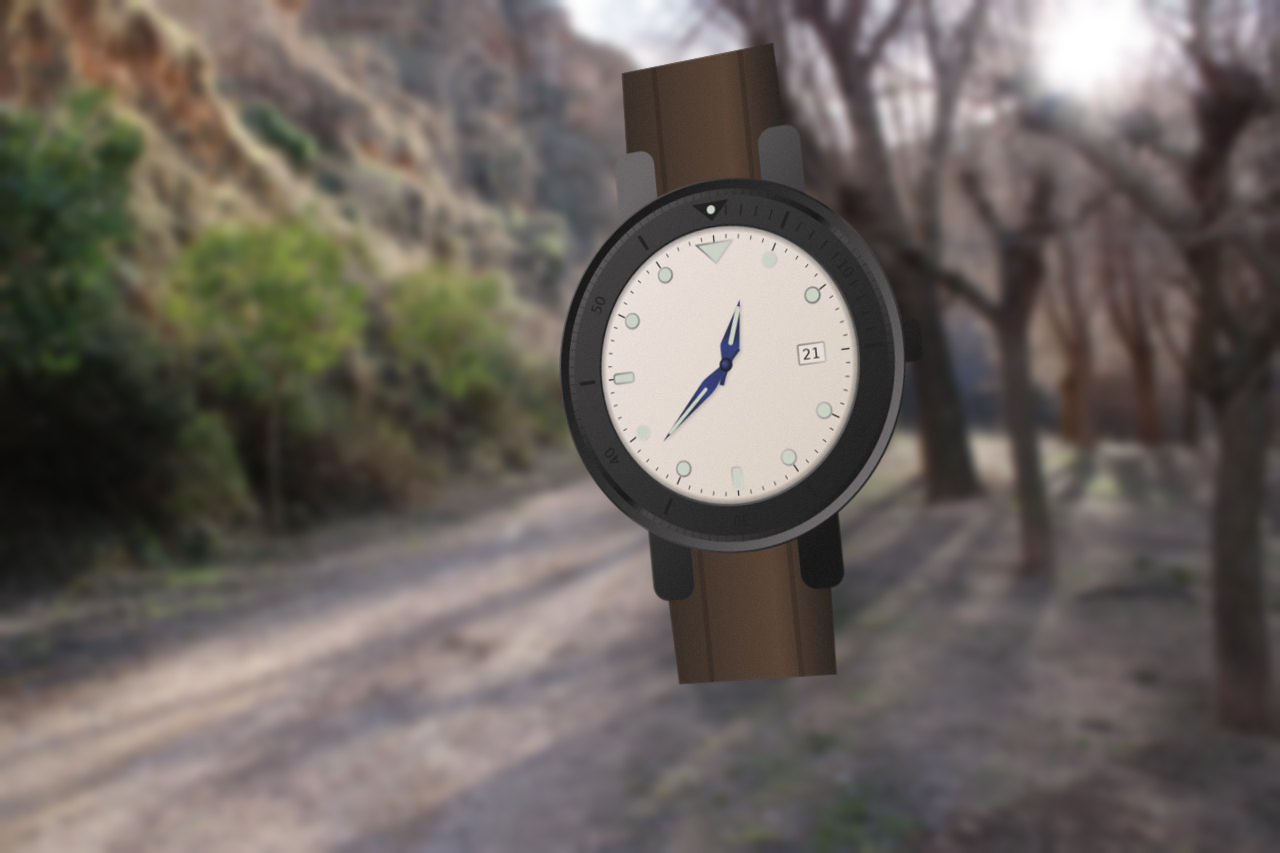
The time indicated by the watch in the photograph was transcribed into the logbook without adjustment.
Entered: 12:38
